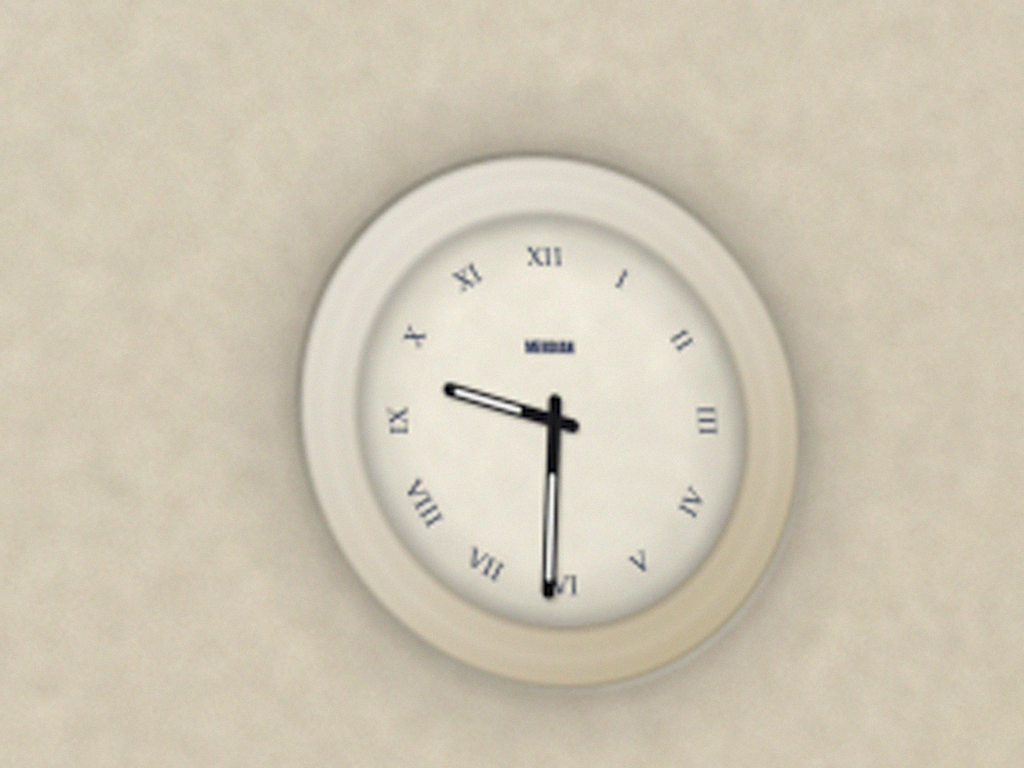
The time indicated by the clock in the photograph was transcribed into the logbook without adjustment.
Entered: 9:31
